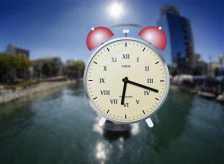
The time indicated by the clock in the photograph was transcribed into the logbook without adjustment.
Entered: 6:18
